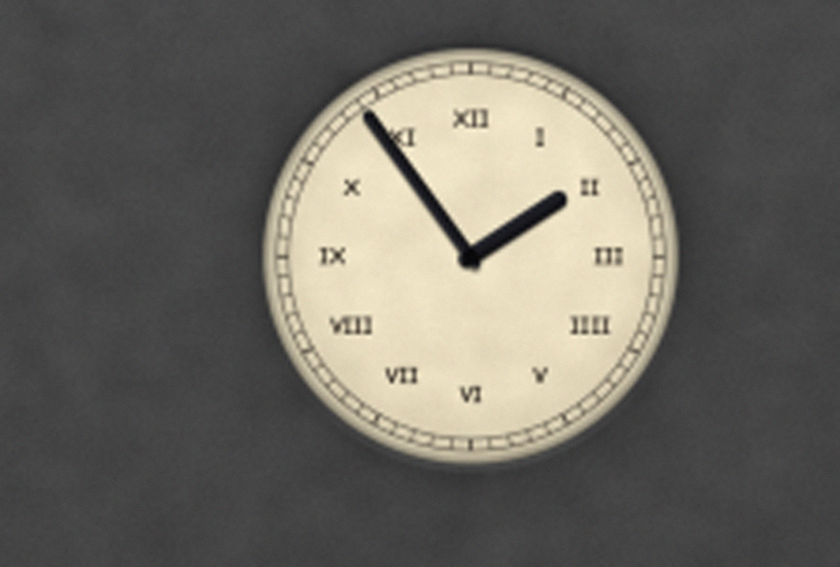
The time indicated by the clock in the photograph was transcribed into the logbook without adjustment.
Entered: 1:54
